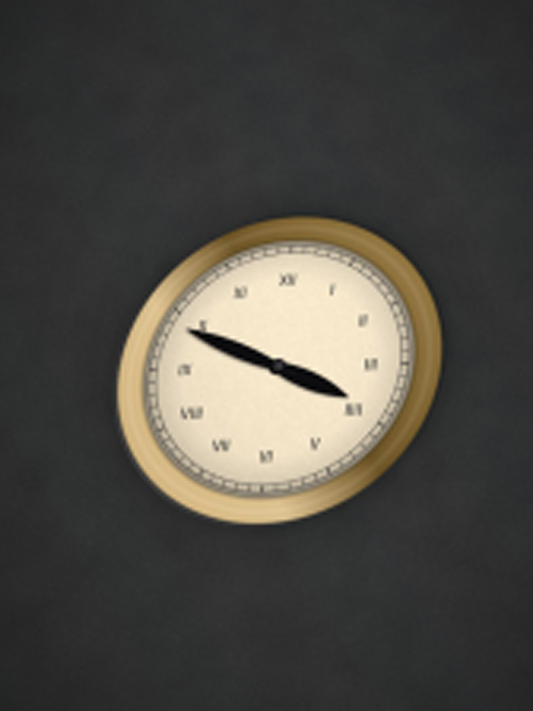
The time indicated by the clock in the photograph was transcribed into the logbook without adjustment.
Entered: 3:49
